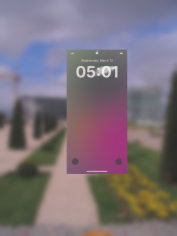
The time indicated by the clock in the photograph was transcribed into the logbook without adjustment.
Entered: 5:01
